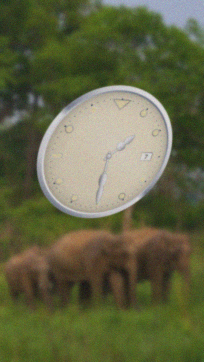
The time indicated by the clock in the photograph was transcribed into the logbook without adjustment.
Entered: 1:30
